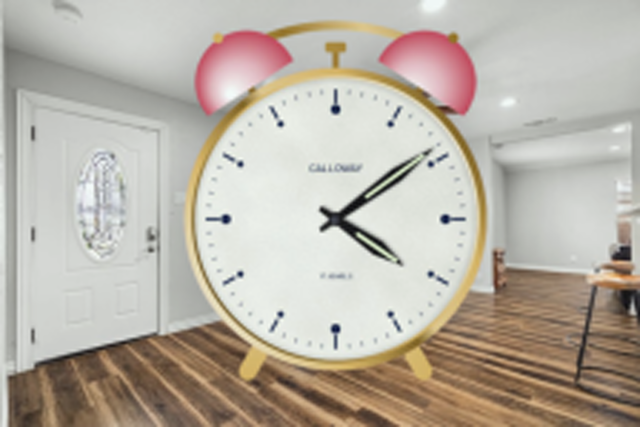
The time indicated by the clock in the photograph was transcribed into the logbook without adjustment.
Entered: 4:09
